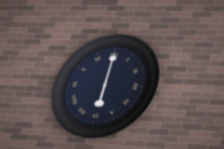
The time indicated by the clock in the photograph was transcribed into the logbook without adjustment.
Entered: 6:00
